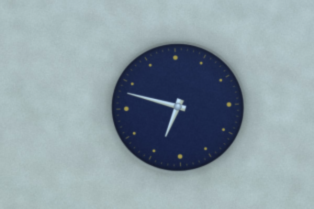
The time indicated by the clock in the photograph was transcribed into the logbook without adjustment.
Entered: 6:48
